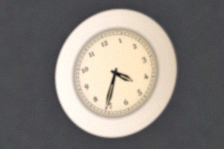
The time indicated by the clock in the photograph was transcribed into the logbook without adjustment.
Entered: 4:36
